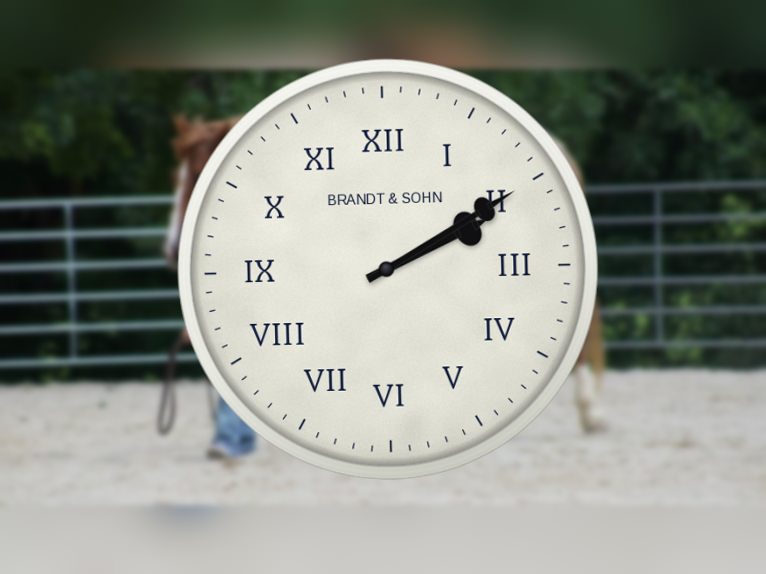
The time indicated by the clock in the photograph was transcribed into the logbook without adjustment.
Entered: 2:10
